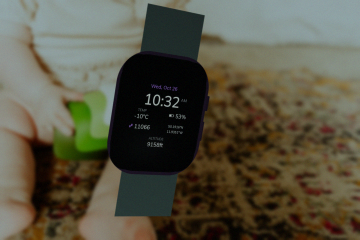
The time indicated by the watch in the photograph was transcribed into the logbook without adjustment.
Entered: 10:32
